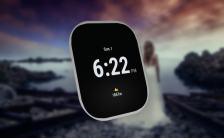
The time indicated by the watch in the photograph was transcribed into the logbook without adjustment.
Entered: 6:22
